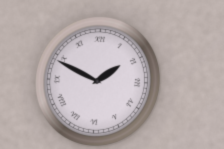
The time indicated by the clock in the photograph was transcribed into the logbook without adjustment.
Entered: 1:49
